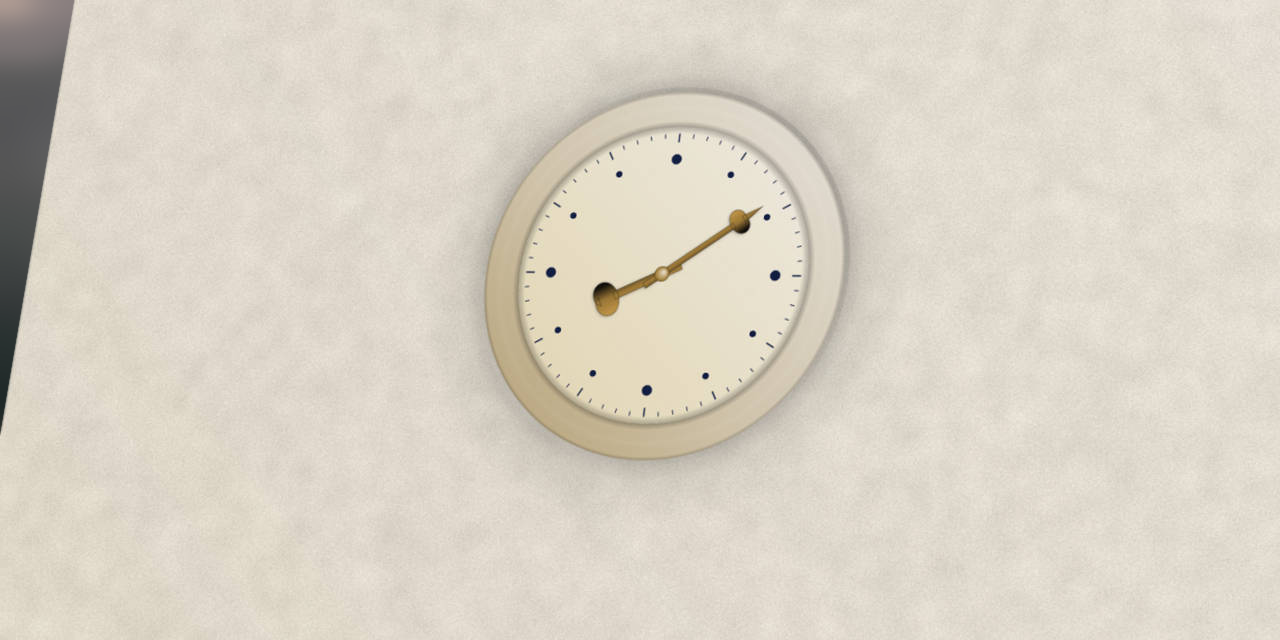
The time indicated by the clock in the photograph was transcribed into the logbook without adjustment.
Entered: 8:09
